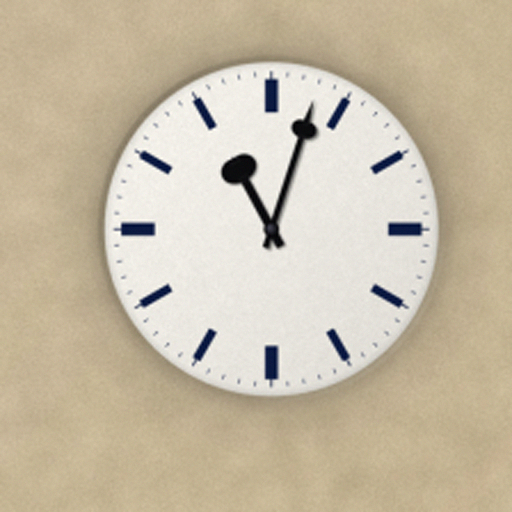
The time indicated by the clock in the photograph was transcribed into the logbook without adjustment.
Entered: 11:03
